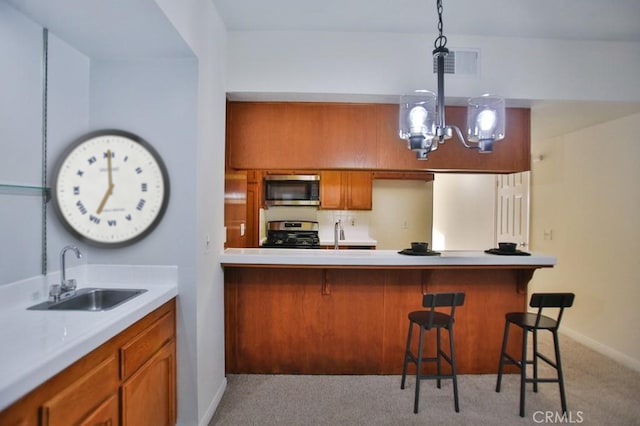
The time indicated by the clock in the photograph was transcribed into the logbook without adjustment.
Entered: 7:00
